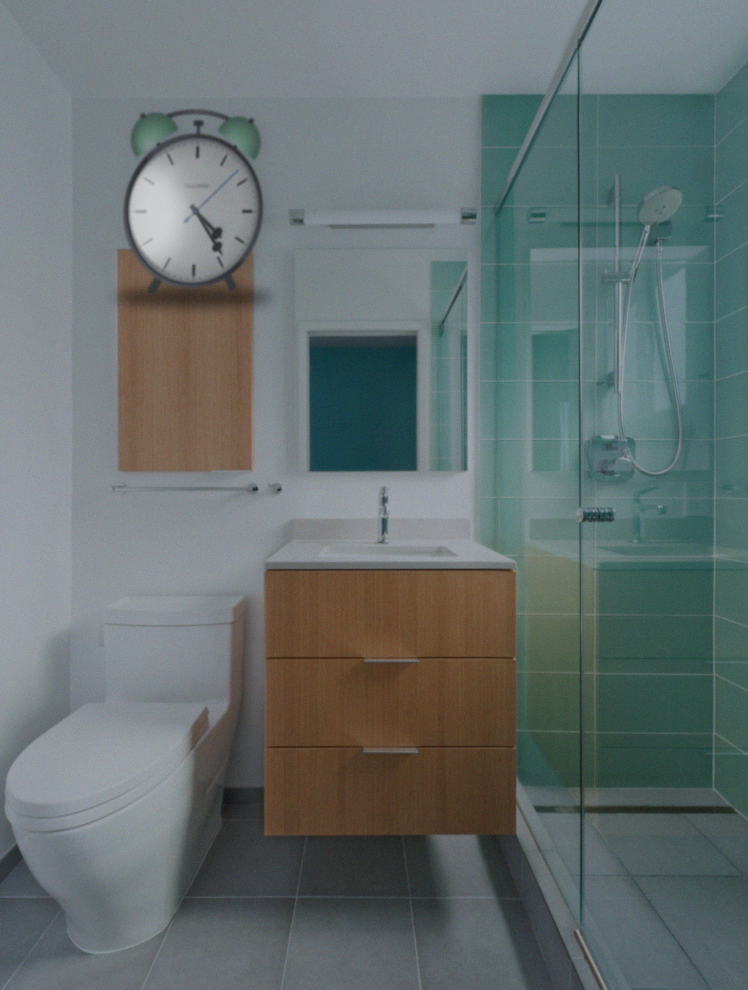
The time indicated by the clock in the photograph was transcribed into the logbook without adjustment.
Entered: 4:24:08
